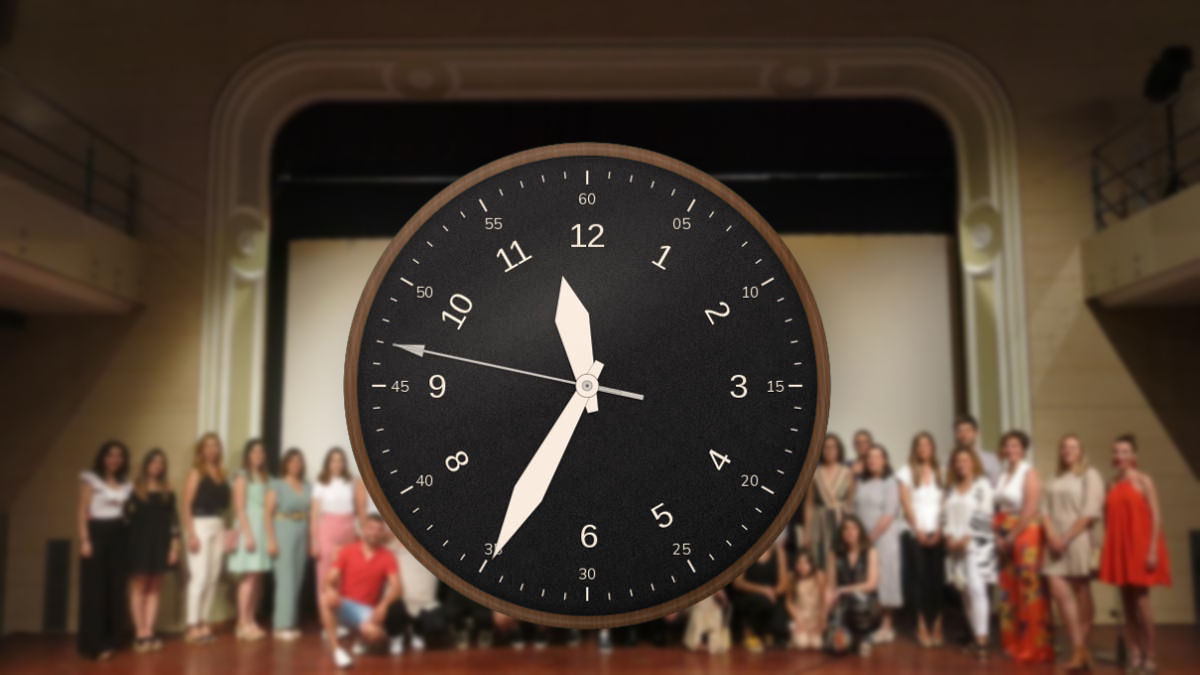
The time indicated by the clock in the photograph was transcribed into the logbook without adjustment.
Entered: 11:34:47
